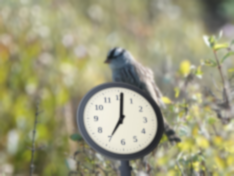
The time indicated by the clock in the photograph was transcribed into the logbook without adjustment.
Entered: 7:01
